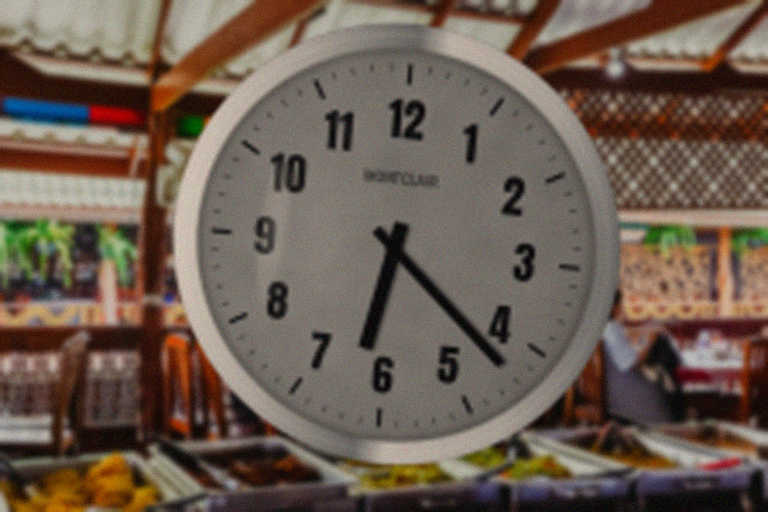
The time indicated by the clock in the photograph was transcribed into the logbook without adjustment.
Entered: 6:22
